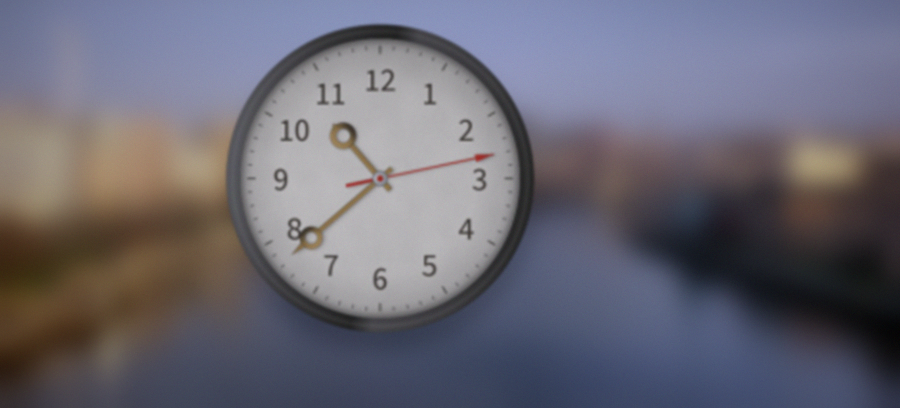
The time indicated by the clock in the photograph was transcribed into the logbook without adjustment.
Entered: 10:38:13
